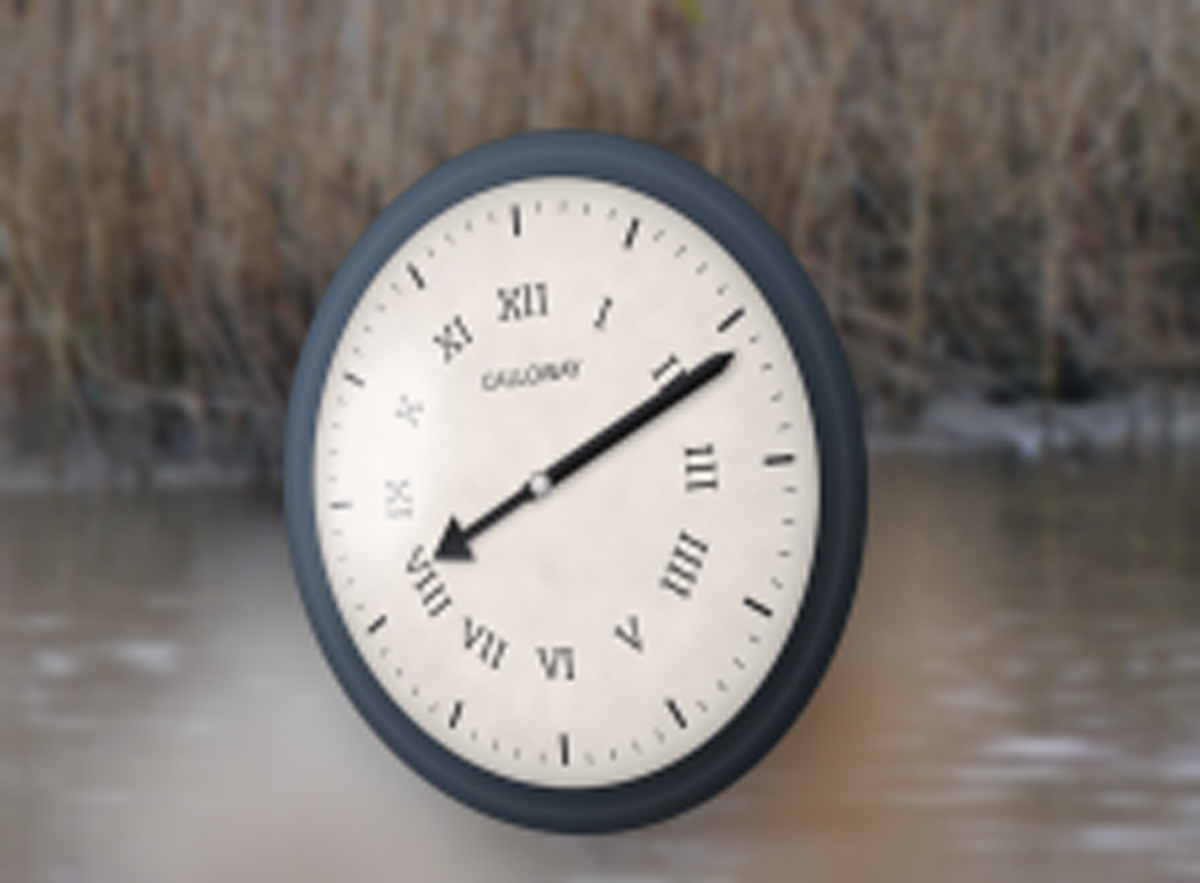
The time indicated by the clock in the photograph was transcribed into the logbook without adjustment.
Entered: 8:11
